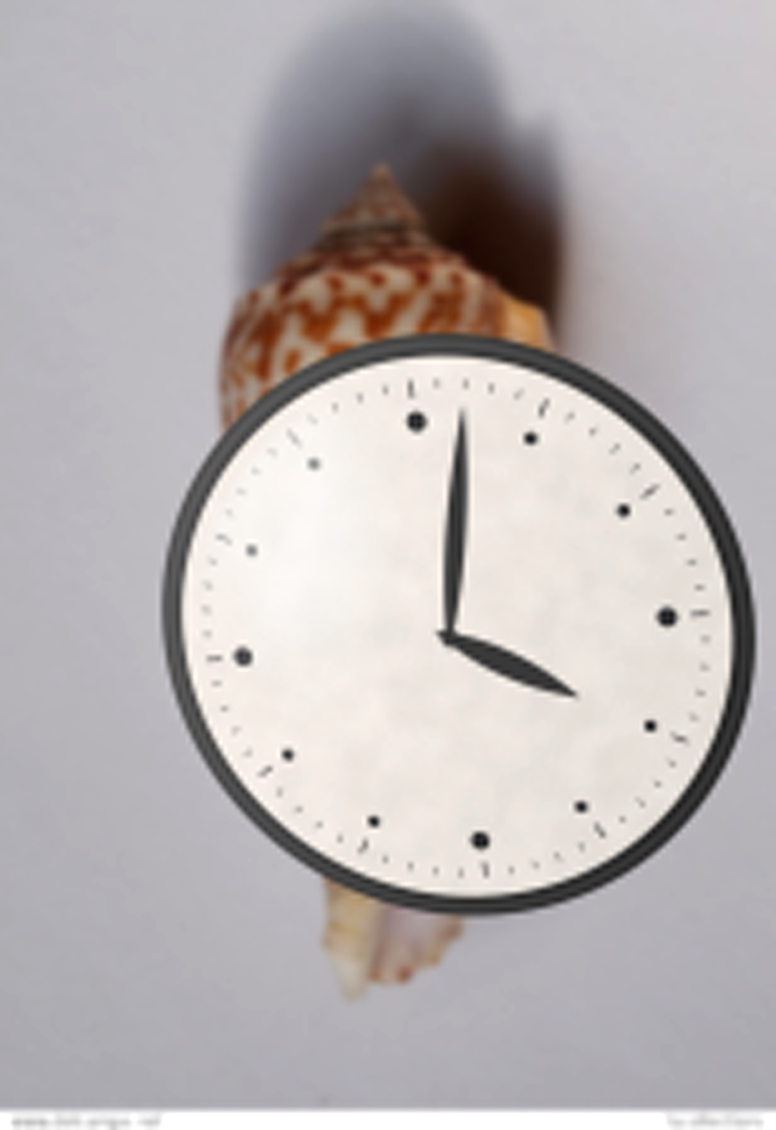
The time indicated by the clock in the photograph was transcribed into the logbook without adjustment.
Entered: 4:02
